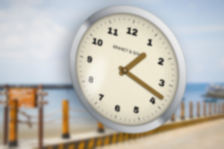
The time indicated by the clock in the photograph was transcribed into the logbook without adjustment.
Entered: 1:18
